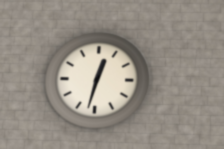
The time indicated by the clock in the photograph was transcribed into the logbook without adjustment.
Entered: 12:32
